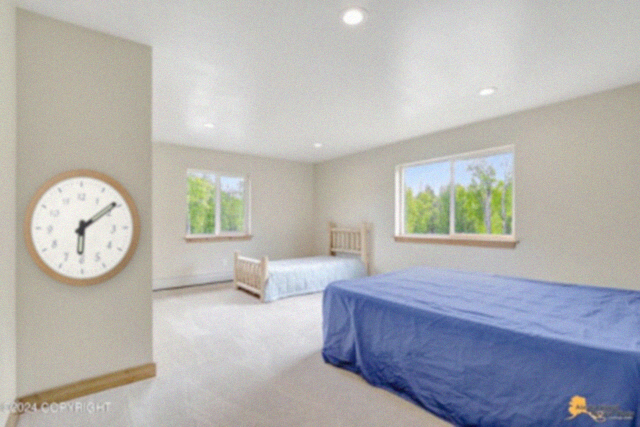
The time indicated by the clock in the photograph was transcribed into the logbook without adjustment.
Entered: 6:09
